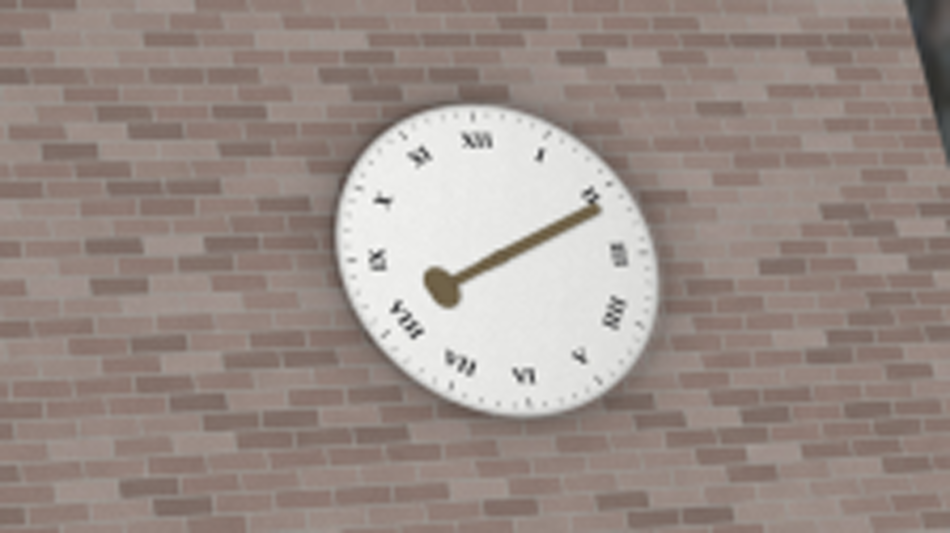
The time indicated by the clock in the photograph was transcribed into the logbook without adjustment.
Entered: 8:11
